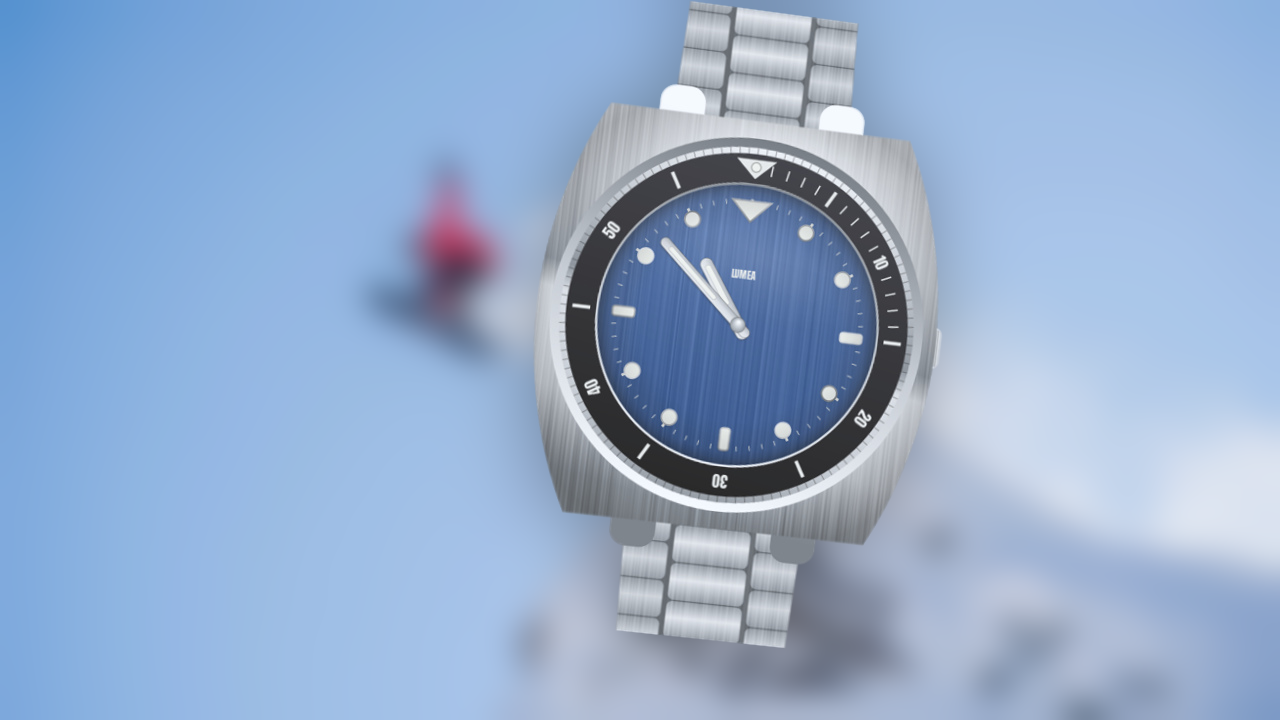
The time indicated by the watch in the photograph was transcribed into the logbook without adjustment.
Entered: 10:52
